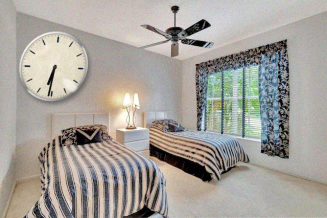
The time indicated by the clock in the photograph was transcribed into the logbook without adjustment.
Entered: 6:31
